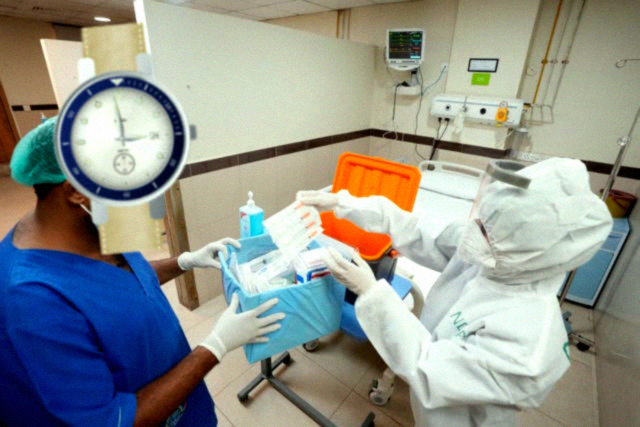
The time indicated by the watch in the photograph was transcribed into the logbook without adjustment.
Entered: 2:59
